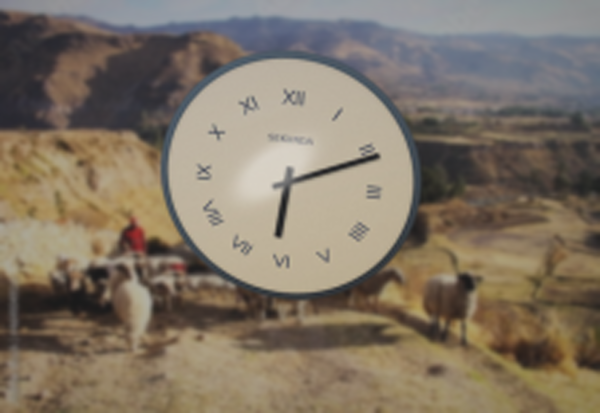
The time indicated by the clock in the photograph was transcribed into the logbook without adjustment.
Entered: 6:11
